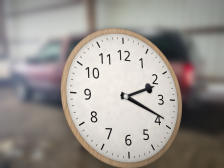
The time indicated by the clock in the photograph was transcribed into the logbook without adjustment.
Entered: 2:19
